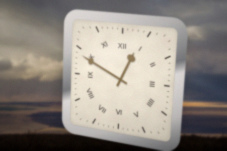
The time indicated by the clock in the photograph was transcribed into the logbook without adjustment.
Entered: 12:49
